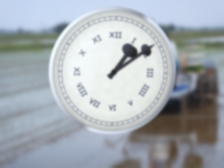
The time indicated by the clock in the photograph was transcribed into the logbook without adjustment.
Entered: 1:09
